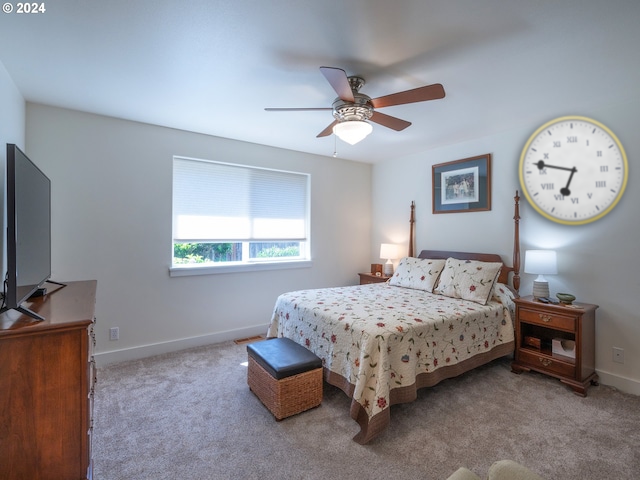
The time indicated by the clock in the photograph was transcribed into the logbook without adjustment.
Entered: 6:47
